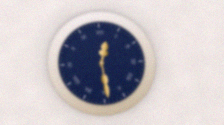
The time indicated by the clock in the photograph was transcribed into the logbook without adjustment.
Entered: 12:29
